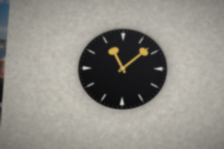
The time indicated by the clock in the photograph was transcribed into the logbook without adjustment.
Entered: 11:08
